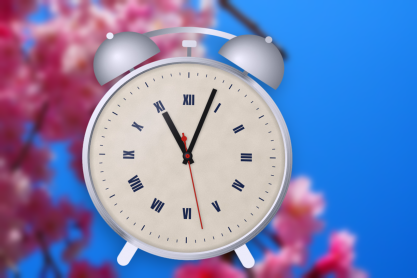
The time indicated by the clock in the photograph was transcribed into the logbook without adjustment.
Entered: 11:03:28
